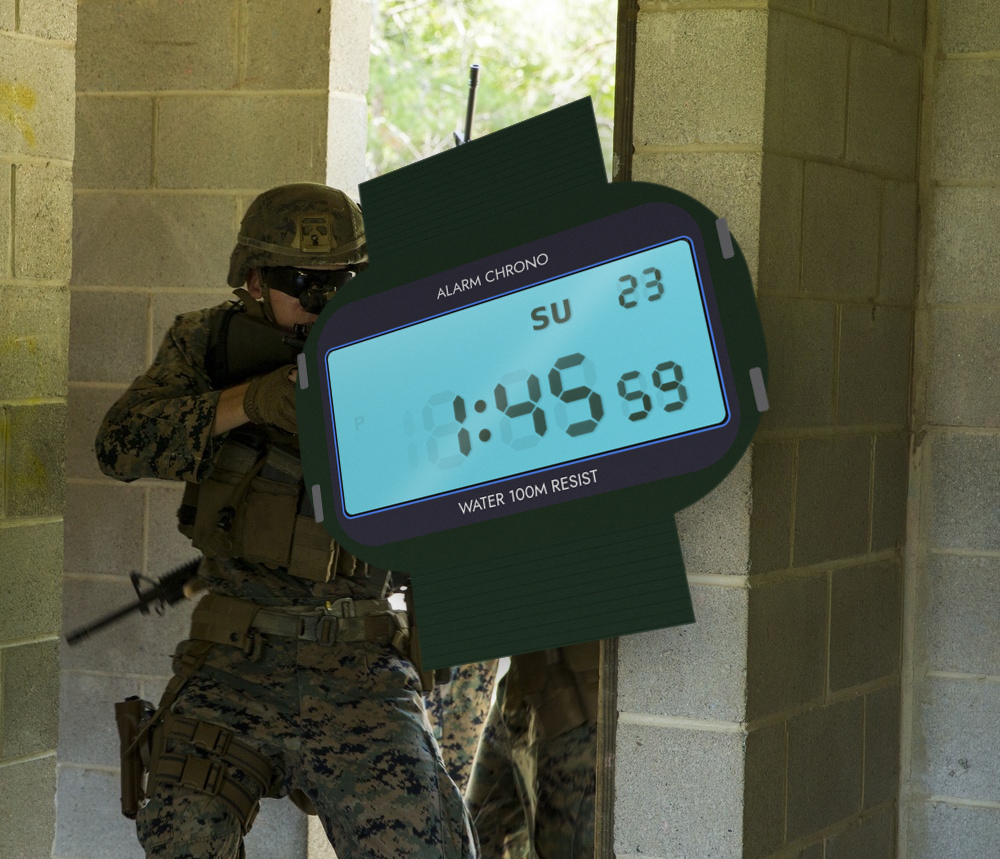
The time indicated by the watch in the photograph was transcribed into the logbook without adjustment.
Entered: 1:45:59
